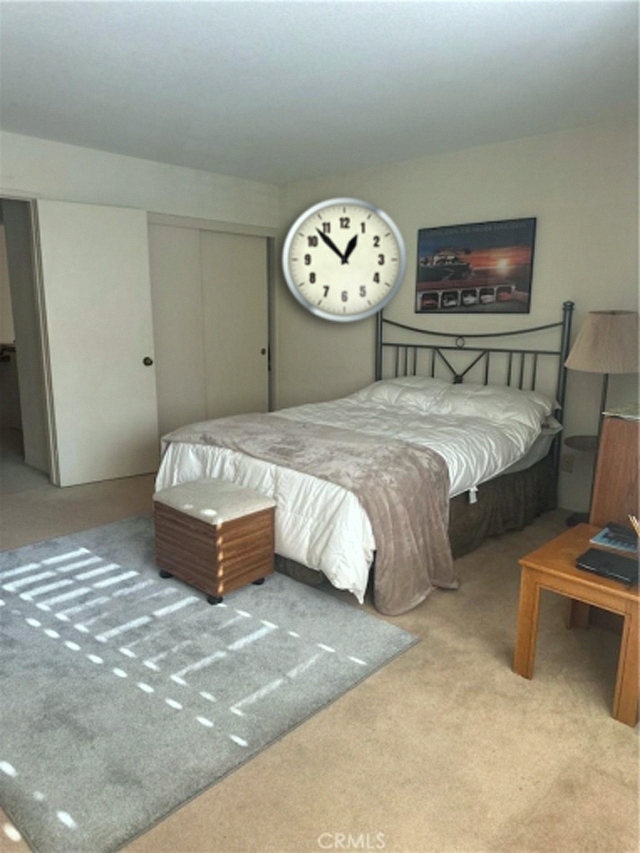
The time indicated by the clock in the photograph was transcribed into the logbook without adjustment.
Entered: 12:53
